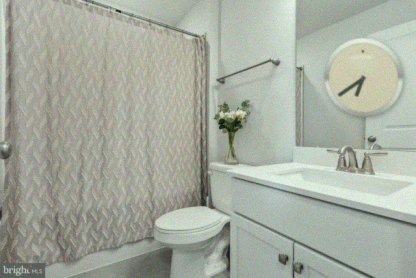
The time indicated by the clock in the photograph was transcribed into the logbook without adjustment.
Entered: 6:39
